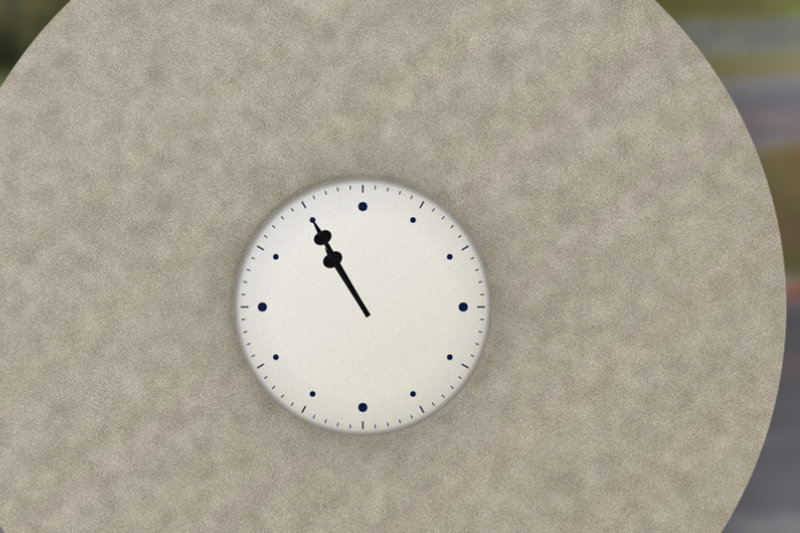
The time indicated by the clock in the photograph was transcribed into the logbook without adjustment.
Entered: 10:55
